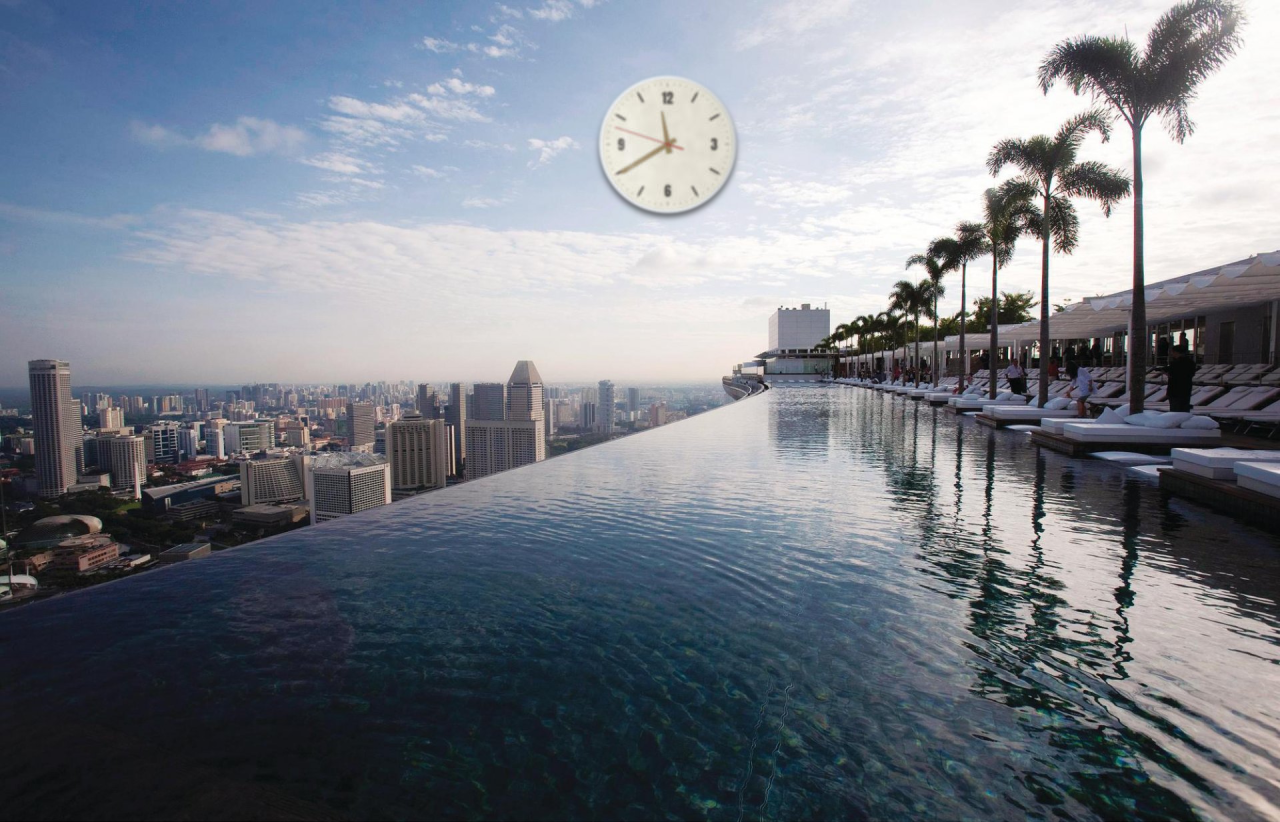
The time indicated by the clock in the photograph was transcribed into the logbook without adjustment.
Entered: 11:39:48
